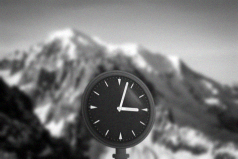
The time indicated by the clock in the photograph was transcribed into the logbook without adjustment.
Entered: 3:03
